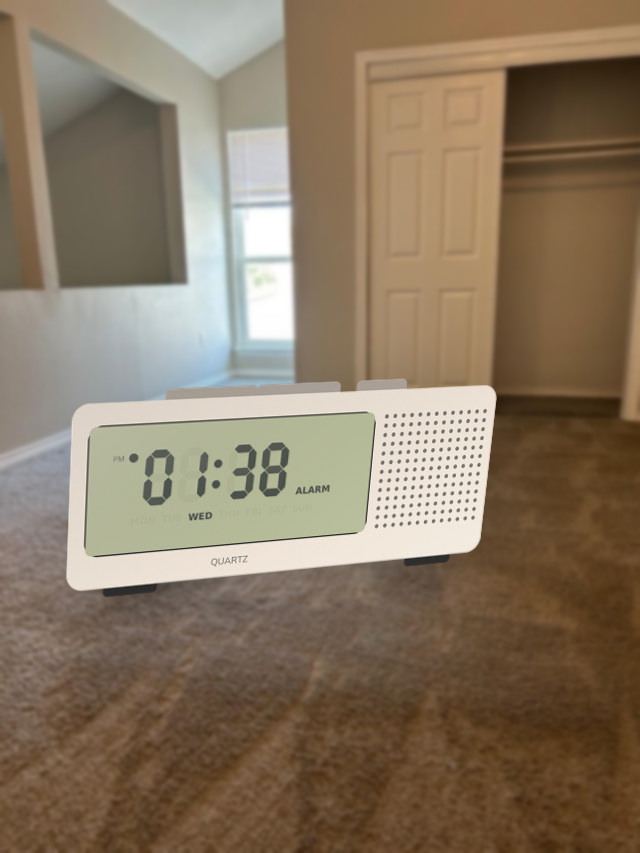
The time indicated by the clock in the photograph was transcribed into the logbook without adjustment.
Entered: 1:38
